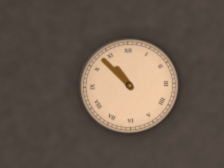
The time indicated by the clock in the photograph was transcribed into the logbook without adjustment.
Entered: 10:53
